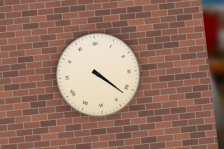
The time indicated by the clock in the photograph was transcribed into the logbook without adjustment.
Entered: 4:22
